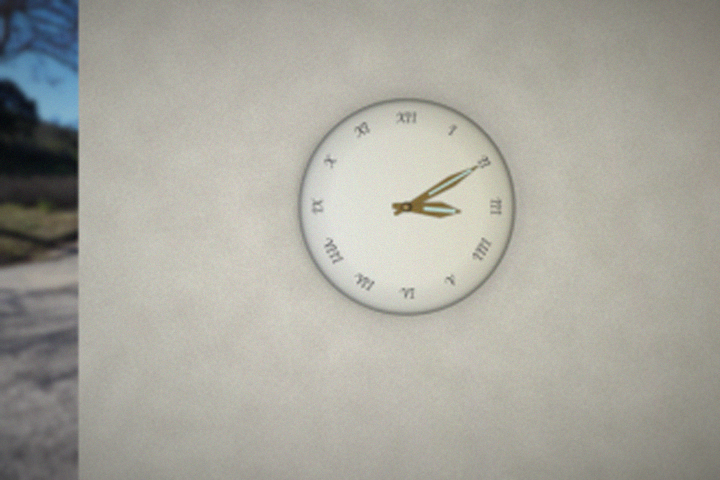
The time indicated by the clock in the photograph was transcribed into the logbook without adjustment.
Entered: 3:10
